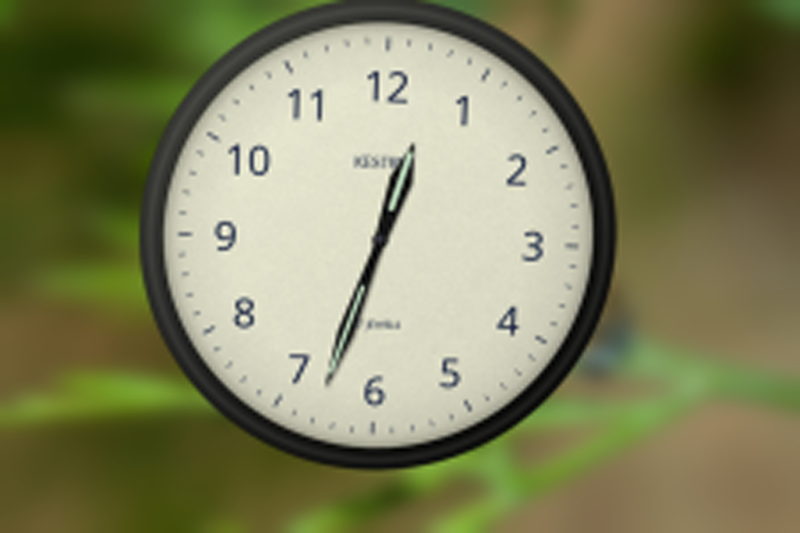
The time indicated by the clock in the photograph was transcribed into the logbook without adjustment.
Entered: 12:33
